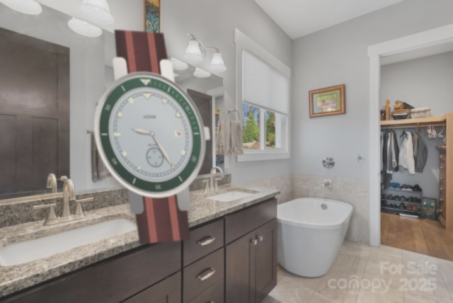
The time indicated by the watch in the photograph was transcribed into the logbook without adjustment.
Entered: 9:25
